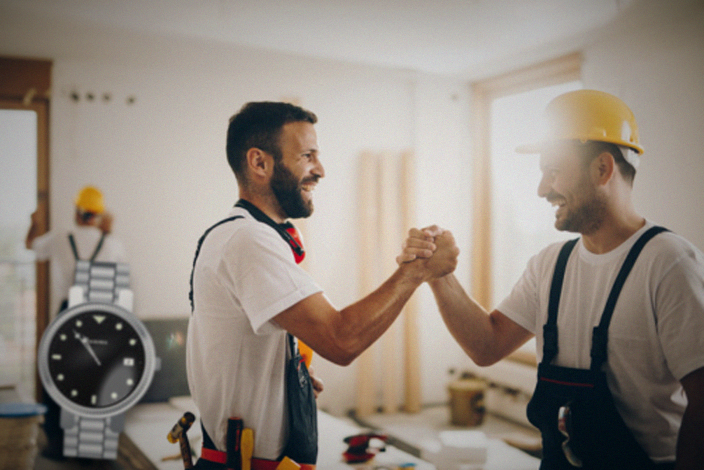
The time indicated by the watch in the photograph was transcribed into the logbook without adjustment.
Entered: 10:53
